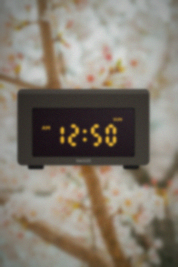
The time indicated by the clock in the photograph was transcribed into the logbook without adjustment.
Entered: 12:50
